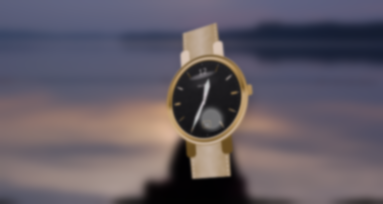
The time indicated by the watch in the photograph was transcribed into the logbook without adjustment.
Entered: 12:35
